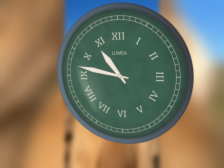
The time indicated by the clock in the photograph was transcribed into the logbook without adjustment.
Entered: 10:47
